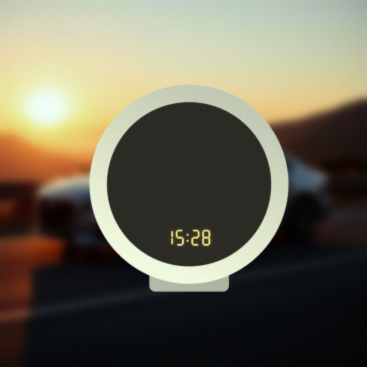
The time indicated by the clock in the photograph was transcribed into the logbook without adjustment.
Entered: 15:28
